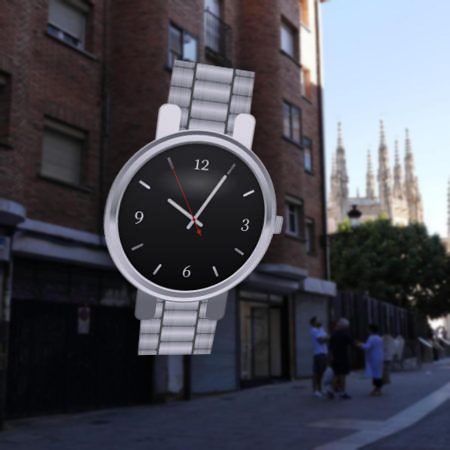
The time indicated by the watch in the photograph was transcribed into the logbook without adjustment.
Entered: 10:04:55
